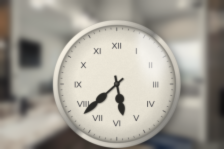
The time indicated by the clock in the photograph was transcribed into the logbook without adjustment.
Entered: 5:38
